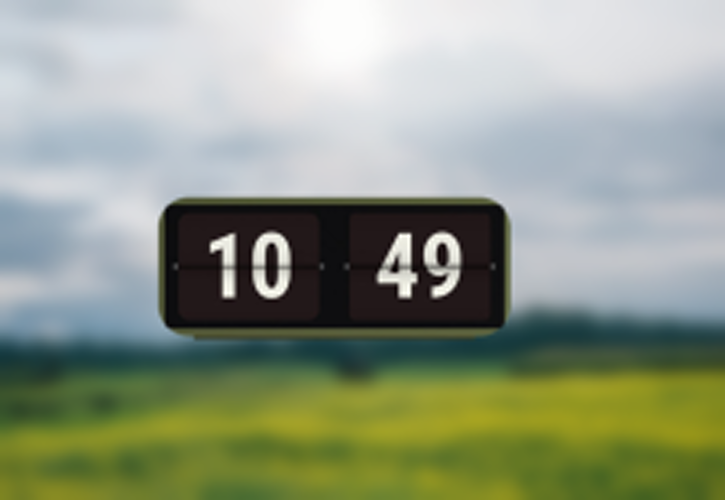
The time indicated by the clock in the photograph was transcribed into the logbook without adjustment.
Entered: 10:49
